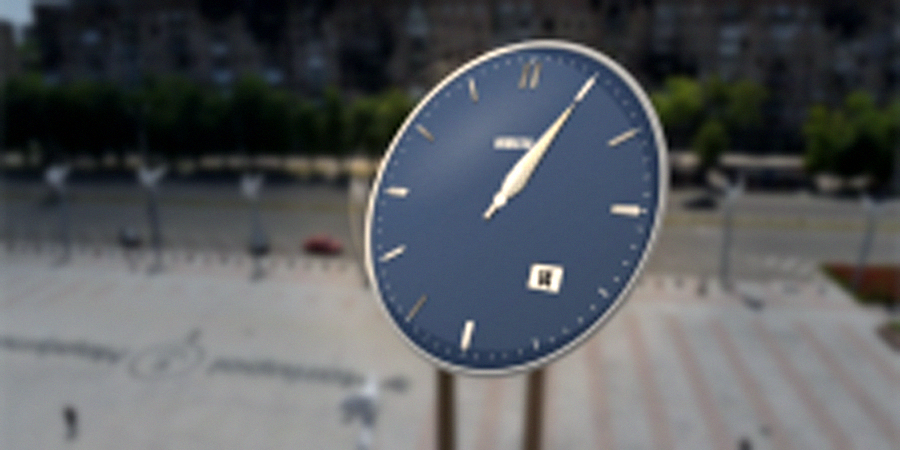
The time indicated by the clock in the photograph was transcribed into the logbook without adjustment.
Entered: 1:05
